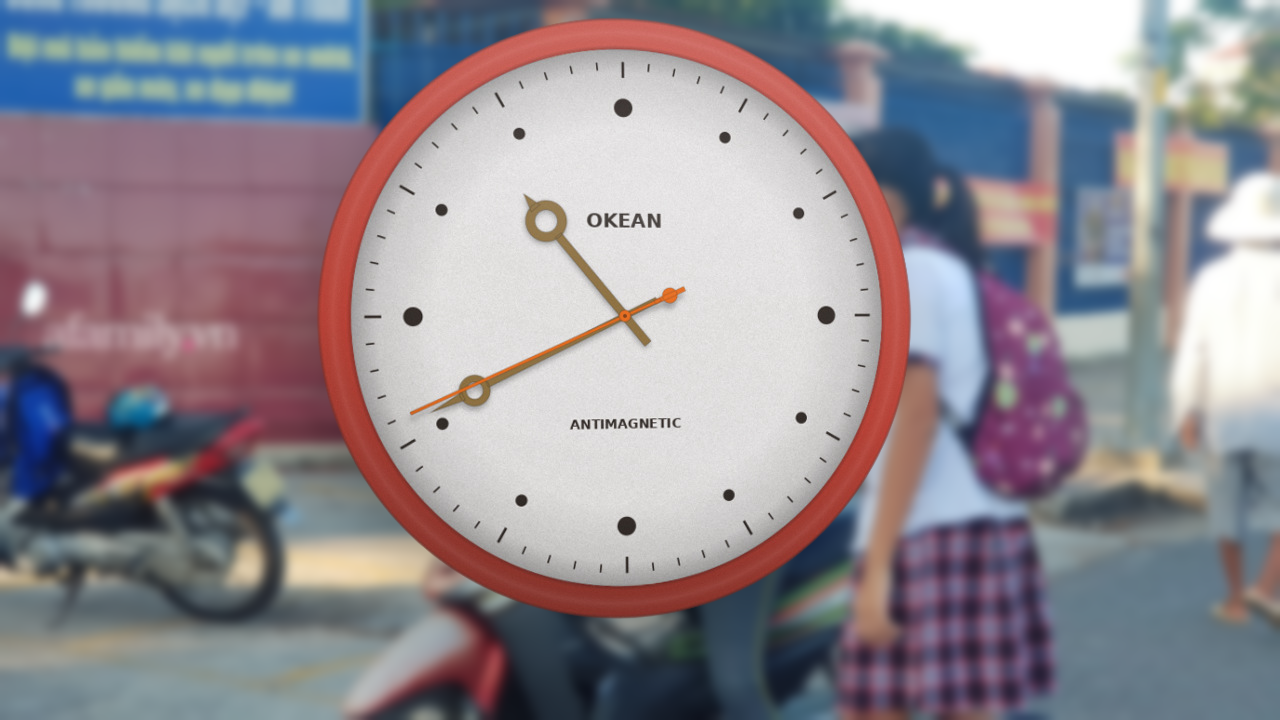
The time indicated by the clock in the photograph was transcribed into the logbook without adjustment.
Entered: 10:40:41
